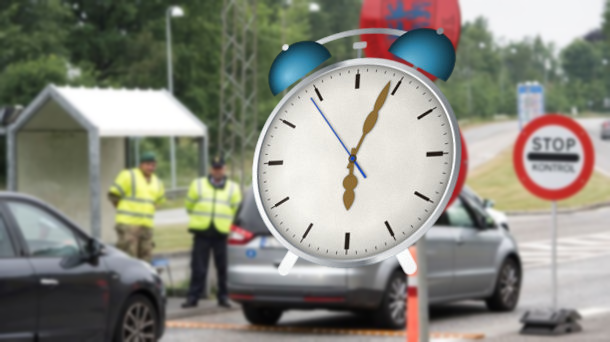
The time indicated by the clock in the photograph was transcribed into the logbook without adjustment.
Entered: 6:03:54
